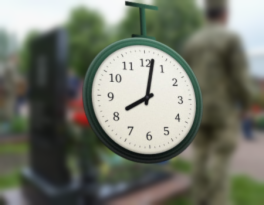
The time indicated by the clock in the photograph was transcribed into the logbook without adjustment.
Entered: 8:02
